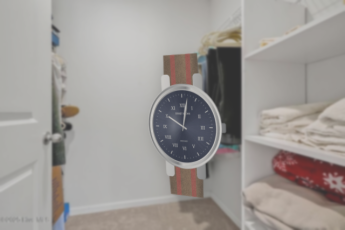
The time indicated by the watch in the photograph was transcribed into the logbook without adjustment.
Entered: 10:02
